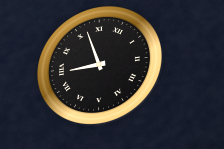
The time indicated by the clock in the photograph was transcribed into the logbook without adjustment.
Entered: 7:52
